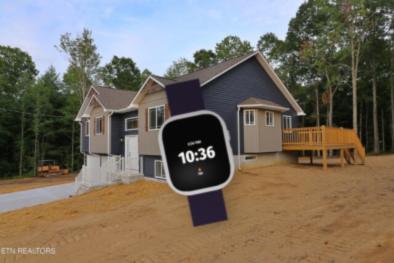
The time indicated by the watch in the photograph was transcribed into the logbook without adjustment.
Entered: 10:36
